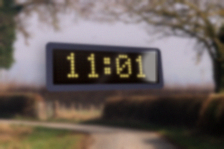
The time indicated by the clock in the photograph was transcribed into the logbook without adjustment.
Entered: 11:01
